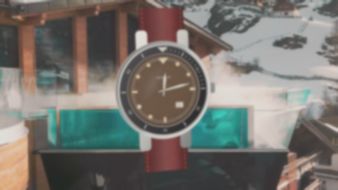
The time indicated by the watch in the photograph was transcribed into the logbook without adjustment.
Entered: 12:13
